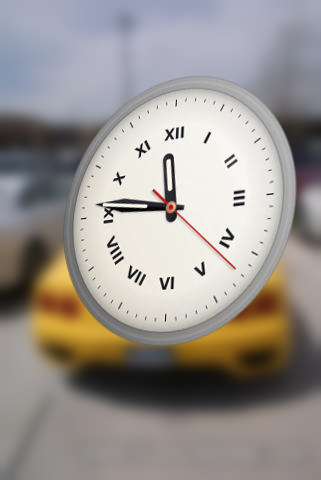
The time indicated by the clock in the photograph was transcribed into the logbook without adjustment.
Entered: 11:46:22
